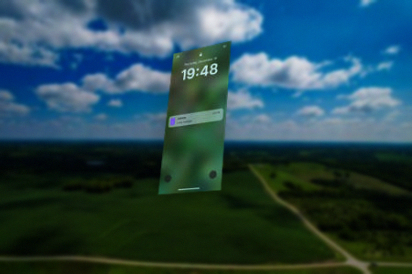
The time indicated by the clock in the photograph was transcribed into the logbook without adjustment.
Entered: 19:48
